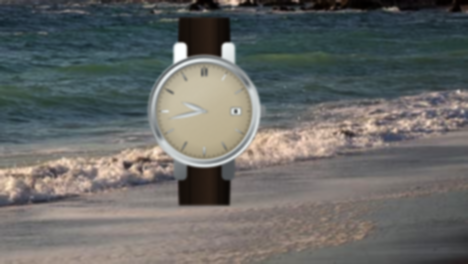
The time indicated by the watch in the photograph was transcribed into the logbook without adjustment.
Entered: 9:43
